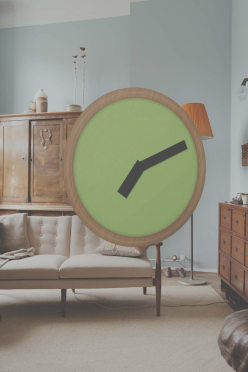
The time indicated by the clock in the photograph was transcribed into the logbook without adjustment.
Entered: 7:11
